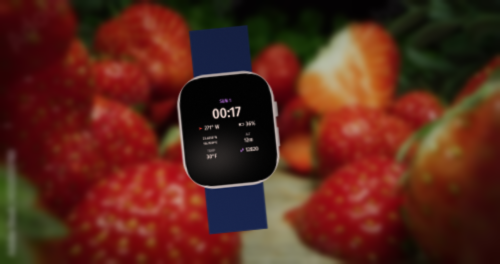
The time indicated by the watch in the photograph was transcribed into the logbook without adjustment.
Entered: 0:17
